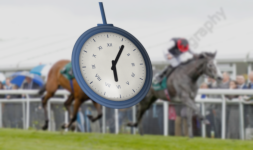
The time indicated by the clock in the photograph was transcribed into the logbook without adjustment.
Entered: 6:06
